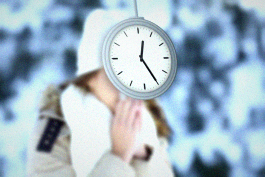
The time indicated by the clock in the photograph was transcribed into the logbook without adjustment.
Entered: 12:25
